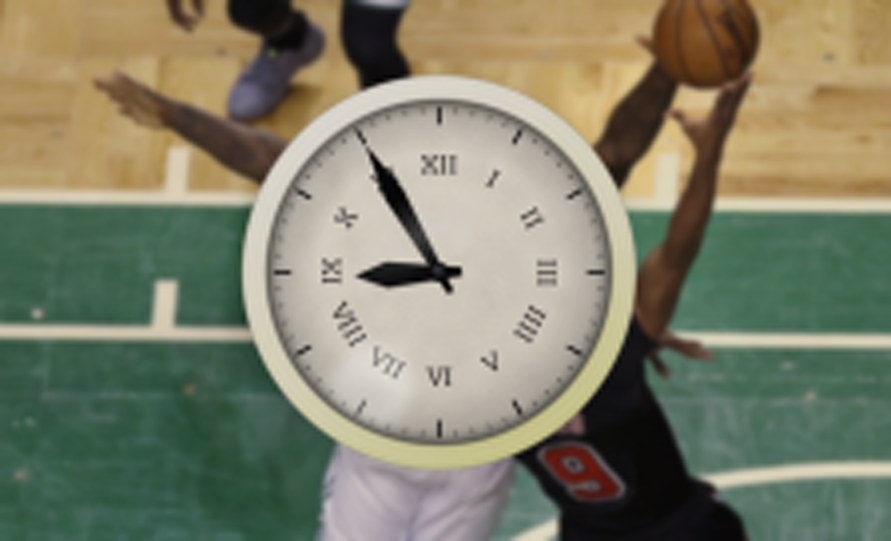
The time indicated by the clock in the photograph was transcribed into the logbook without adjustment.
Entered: 8:55
